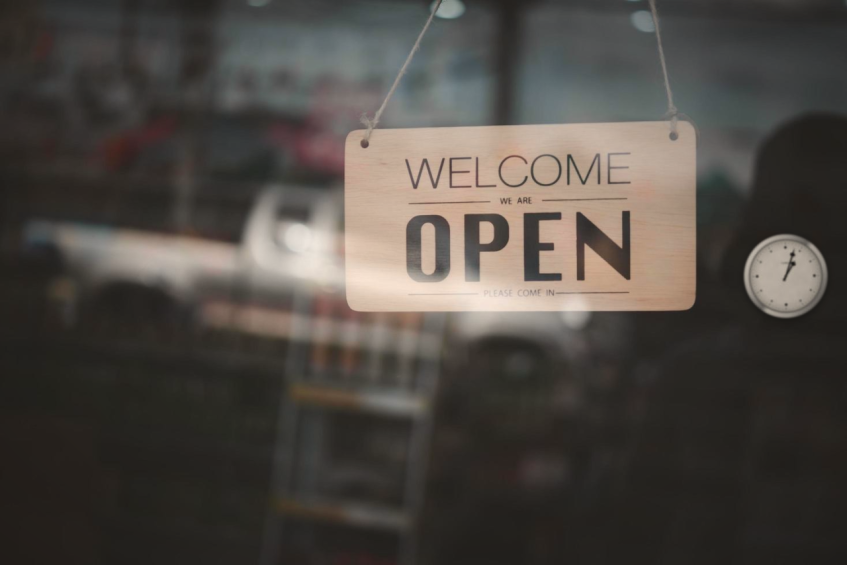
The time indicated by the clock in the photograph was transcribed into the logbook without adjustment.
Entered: 1:03
